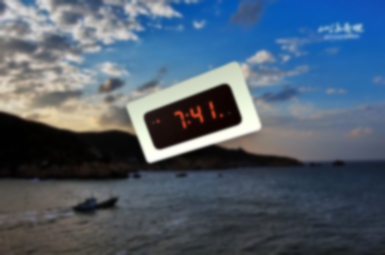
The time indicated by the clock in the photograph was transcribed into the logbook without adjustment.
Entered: 7:41
